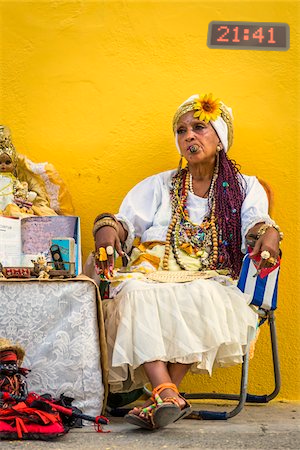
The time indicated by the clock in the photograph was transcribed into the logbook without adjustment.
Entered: 21:41
